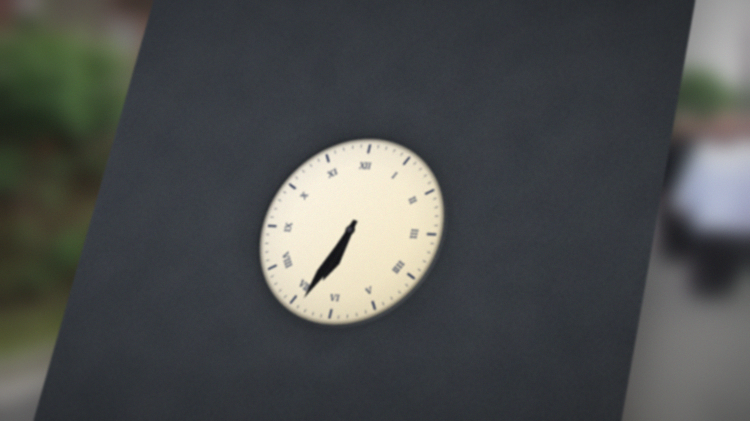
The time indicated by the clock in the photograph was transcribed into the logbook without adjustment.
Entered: 6:34
